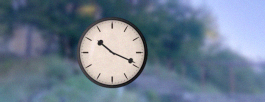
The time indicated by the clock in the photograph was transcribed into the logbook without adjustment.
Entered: 10:19
